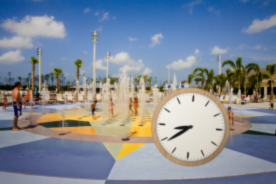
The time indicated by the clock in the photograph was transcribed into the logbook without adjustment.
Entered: 8:39
